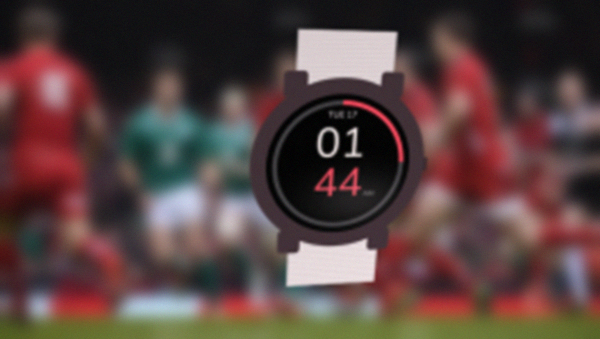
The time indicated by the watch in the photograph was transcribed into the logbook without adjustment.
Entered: 1:44
